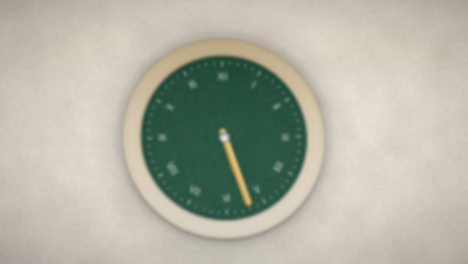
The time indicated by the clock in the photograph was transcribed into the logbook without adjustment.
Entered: 5:27
